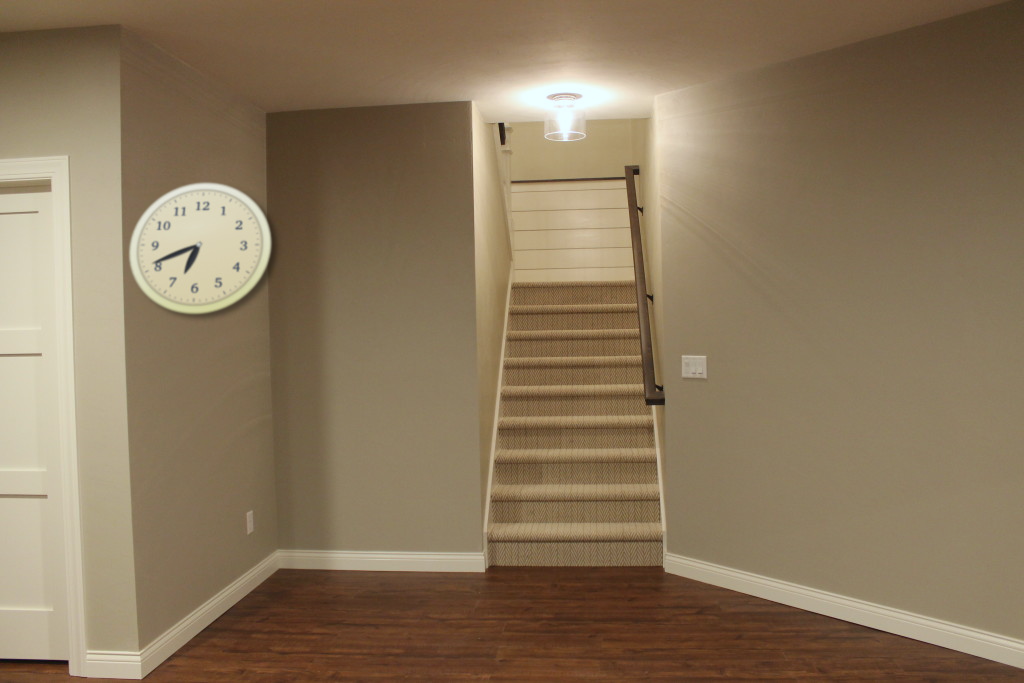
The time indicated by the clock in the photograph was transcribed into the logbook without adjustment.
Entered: 6:41
